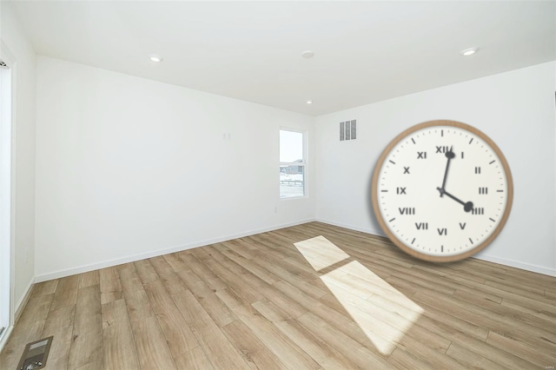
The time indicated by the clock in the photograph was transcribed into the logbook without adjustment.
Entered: 4:02
